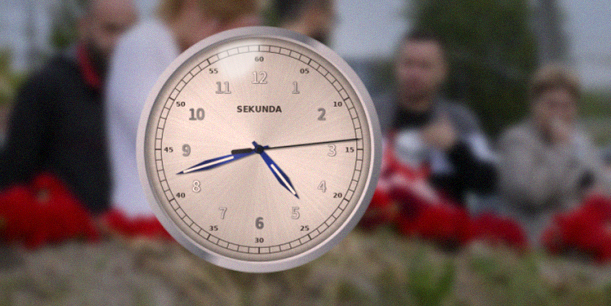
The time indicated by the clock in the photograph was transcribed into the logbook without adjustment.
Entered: 4:42:14
